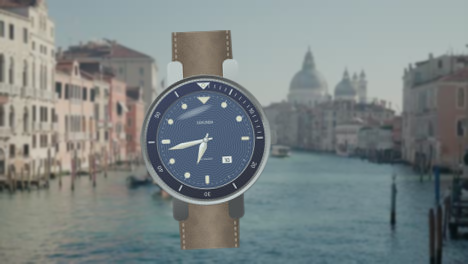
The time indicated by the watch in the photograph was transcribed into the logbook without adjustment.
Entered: 6:43
